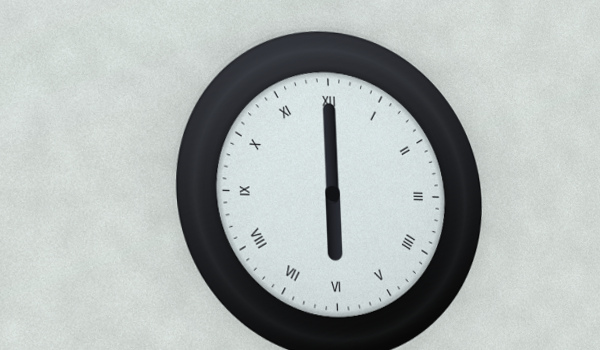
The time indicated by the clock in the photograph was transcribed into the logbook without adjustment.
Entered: 6:00
